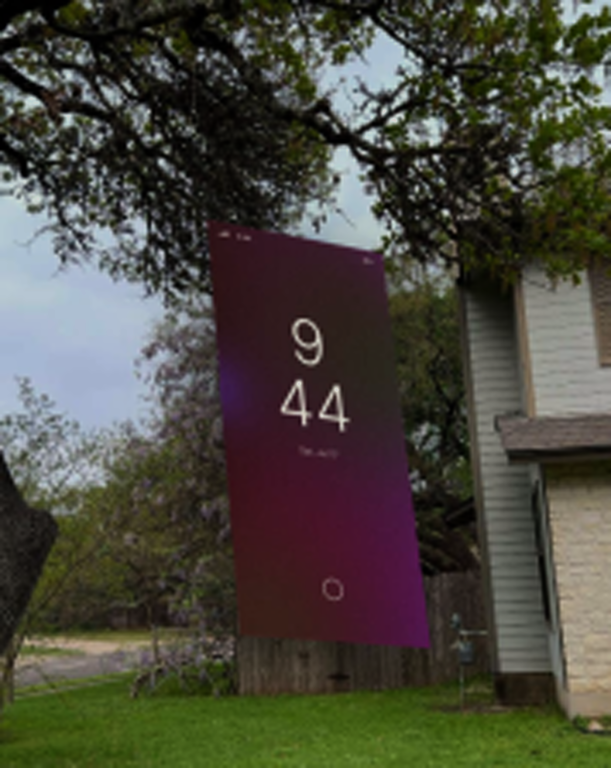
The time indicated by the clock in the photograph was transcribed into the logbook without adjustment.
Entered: 9:44
